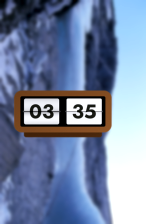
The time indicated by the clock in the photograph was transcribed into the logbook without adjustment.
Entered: 3:35
